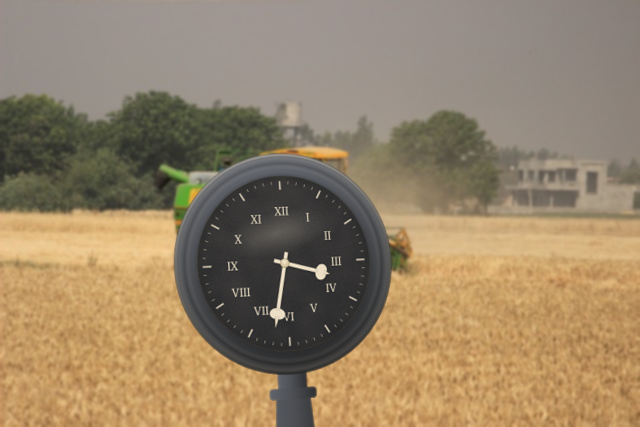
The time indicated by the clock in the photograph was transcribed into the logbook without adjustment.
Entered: 3:32
